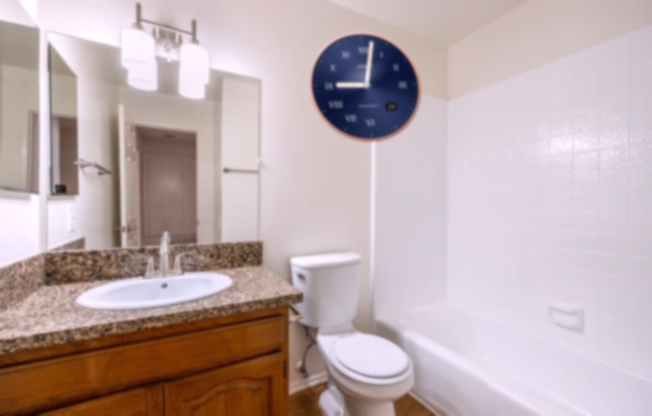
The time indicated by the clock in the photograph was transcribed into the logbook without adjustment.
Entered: 9:02
